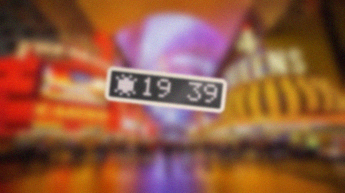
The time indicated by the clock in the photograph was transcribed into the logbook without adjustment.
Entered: 19:39
